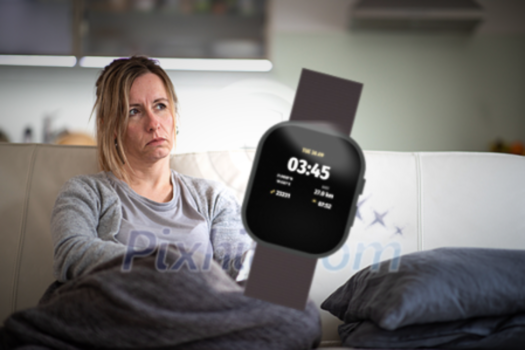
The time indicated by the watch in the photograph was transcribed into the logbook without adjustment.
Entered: 3:45
